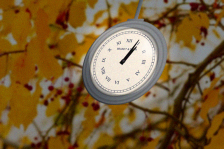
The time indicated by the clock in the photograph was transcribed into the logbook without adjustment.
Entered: 1:04
